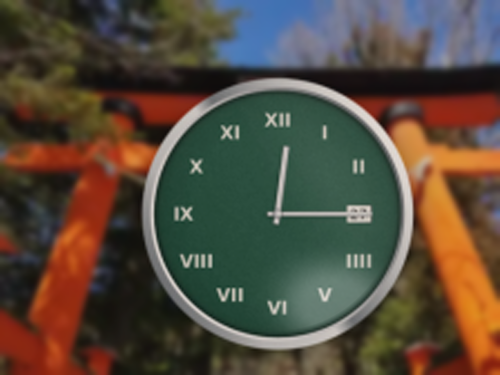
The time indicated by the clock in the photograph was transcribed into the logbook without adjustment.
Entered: 12:15
